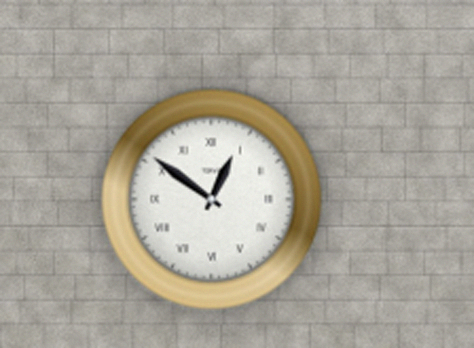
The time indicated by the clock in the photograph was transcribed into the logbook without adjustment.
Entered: 12:51
